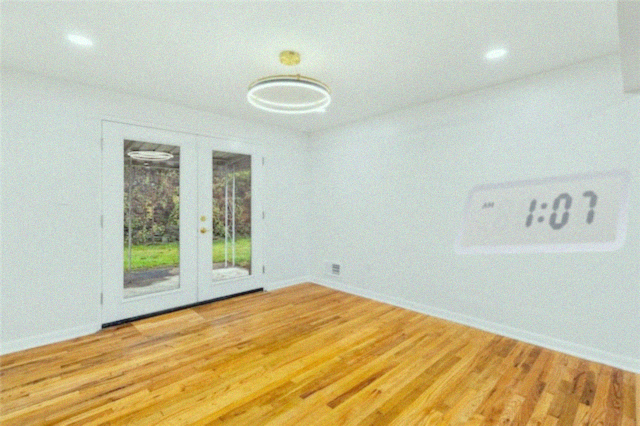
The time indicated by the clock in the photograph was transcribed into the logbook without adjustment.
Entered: 1:07
